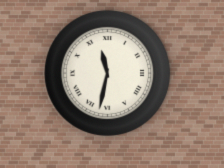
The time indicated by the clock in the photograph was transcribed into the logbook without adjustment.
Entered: 11:32
